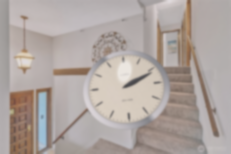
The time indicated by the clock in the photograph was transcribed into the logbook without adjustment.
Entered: 2:11
